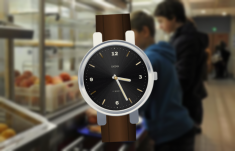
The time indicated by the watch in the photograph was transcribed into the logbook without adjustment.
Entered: 3:26
